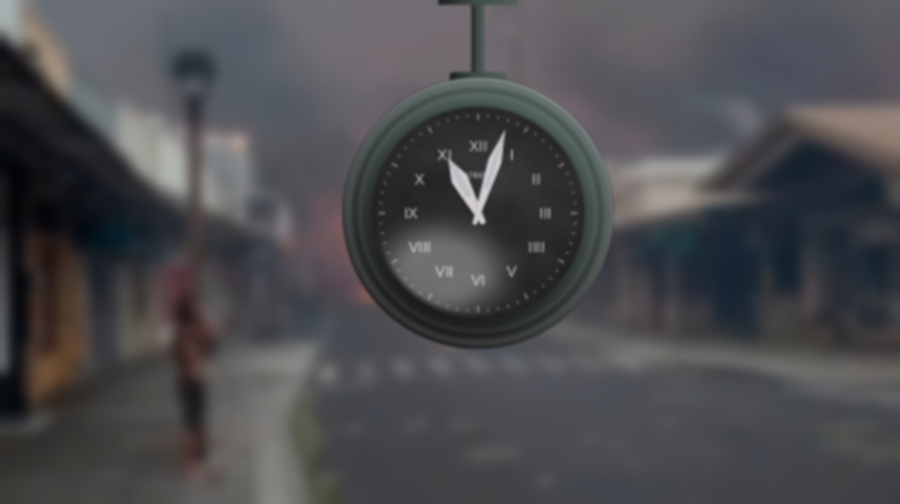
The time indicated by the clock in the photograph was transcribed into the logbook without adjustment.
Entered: 11:03
